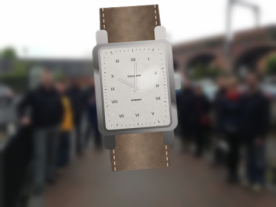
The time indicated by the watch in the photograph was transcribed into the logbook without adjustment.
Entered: 10:01
